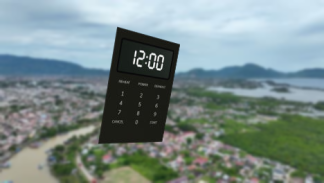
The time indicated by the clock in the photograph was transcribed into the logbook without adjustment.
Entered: 12:00
